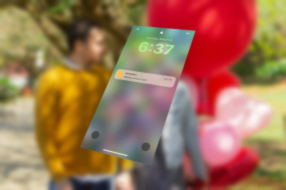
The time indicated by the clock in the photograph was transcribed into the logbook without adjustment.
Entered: 6:37
